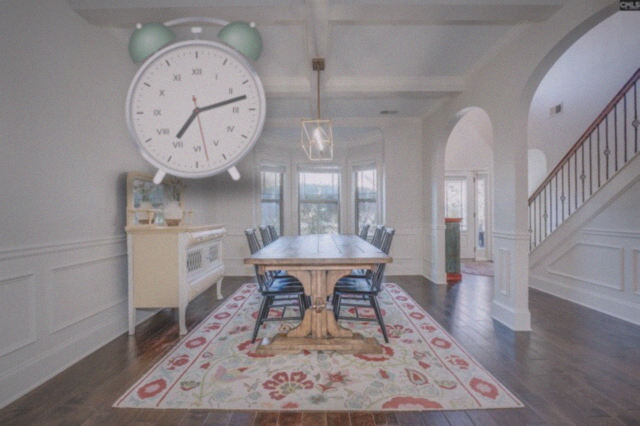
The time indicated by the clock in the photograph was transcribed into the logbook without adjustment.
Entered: 7:12:28
